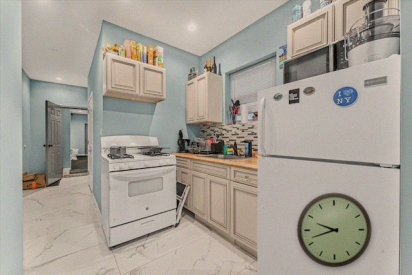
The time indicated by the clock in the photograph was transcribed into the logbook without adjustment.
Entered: 9:42
